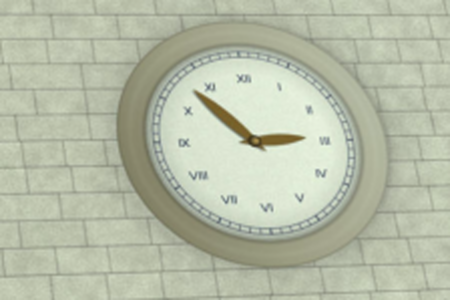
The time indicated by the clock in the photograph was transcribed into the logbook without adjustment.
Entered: 2:53
